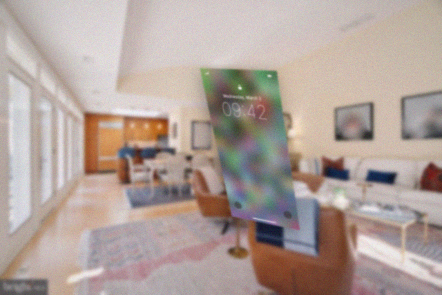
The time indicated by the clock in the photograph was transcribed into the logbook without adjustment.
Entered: 9:42
